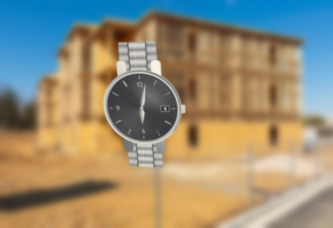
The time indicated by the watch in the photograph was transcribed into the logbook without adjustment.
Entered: 6:02
